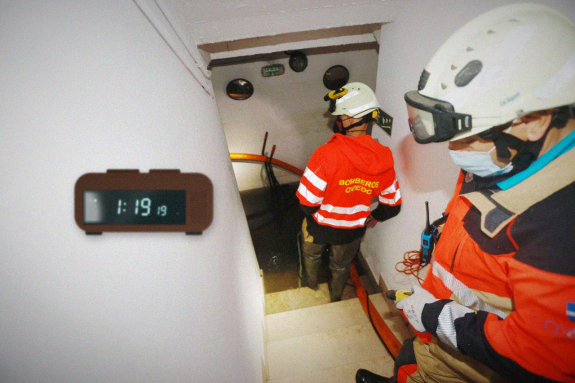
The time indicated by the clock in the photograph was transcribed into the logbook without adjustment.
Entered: 1:19
